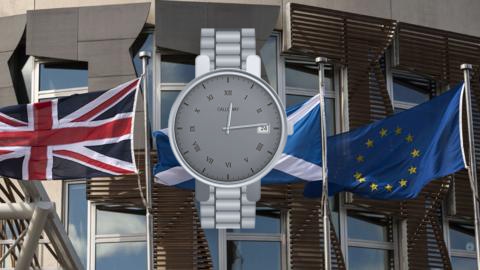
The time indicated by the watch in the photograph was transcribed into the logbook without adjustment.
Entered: 12:14
